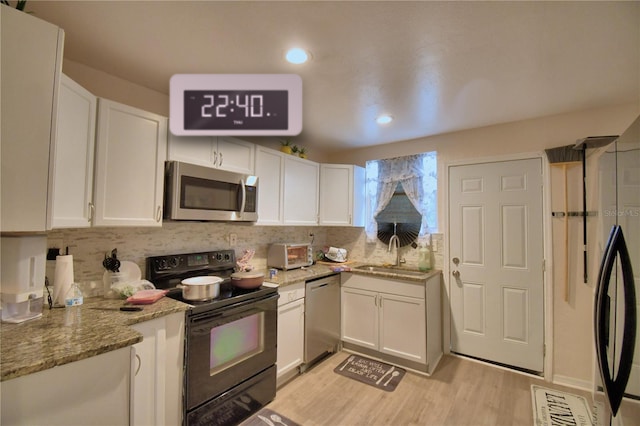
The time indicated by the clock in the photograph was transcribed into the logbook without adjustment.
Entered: 22:40
